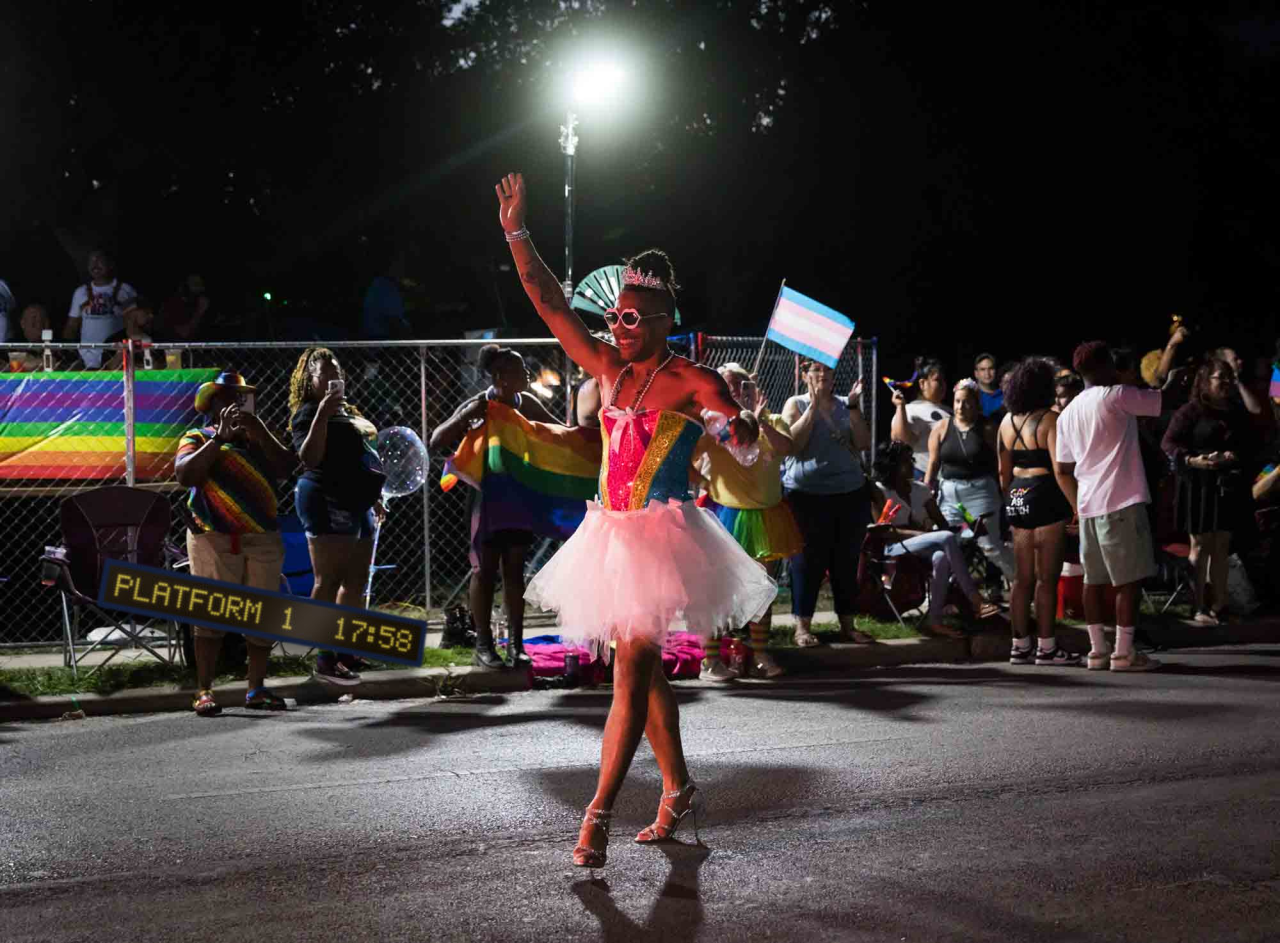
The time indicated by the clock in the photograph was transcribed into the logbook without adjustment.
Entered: 17:58
